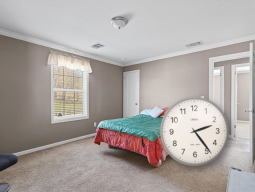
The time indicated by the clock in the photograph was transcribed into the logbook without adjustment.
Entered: 2:24
